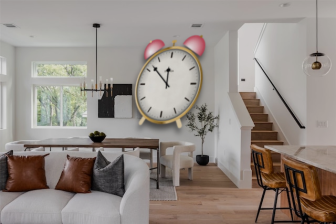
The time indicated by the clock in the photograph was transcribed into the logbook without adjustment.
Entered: 11:52
